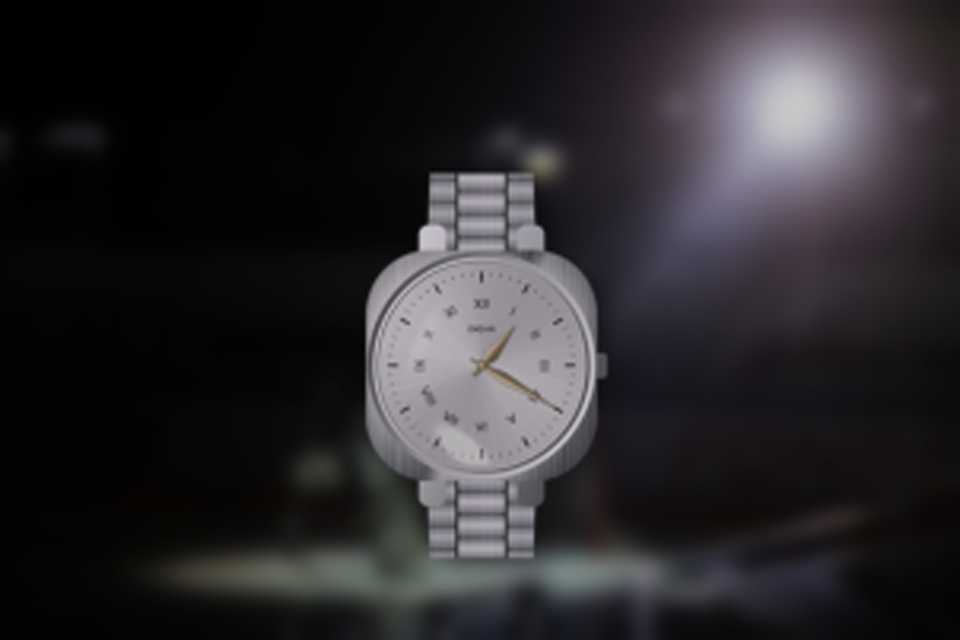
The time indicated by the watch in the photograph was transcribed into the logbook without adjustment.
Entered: 1:20
